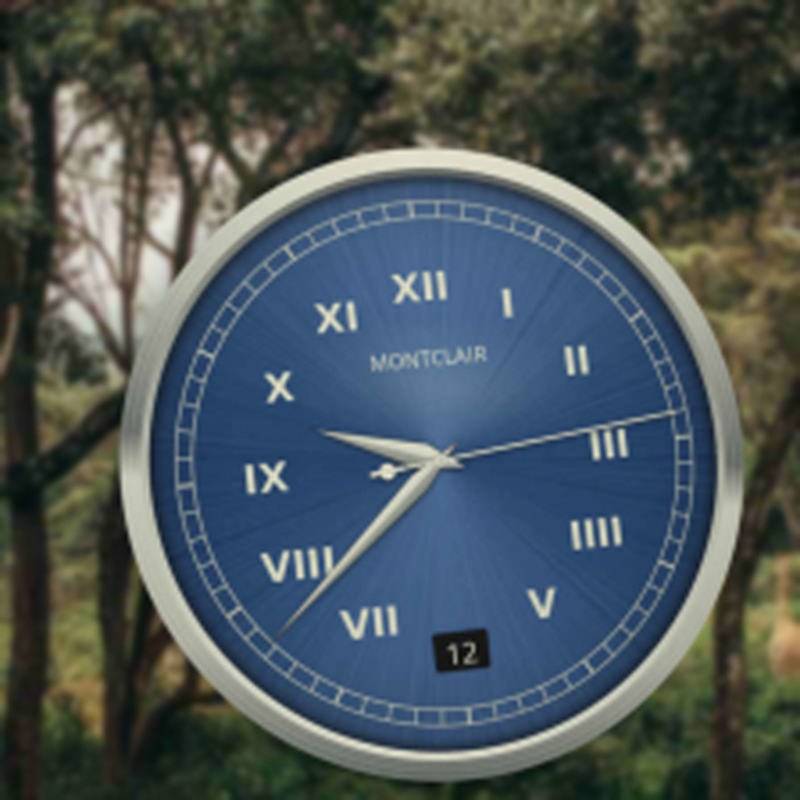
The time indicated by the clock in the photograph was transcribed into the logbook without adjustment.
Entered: 9:38:14
